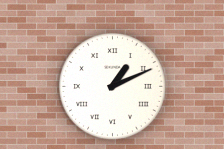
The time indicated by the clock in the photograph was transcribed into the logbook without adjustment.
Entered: 1:11
